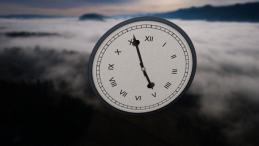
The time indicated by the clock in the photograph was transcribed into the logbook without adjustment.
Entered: 4:56
